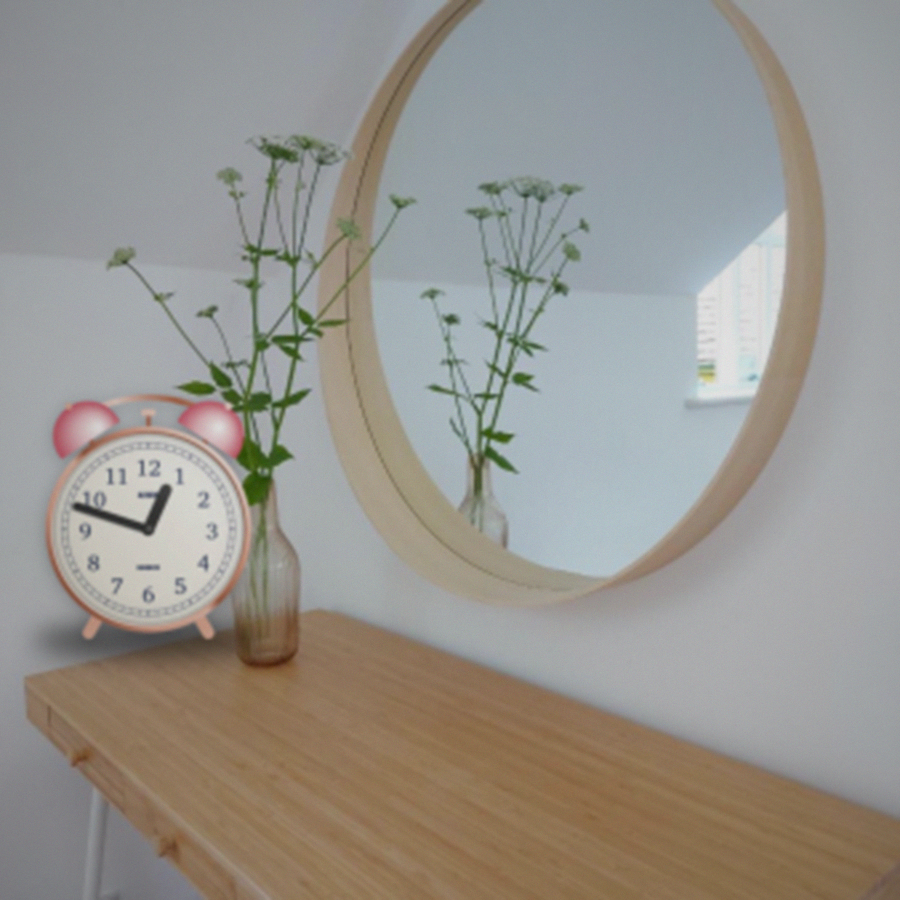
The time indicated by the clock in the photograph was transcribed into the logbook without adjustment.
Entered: 12:48
